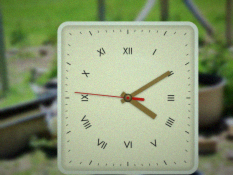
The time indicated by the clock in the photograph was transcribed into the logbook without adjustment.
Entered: 4:09:46
